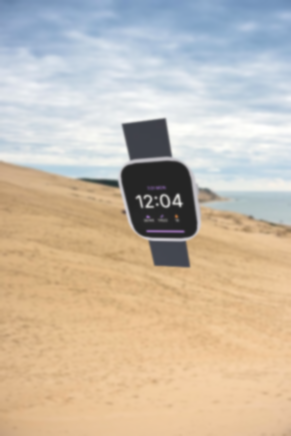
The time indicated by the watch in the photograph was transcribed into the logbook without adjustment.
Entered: 12:04
